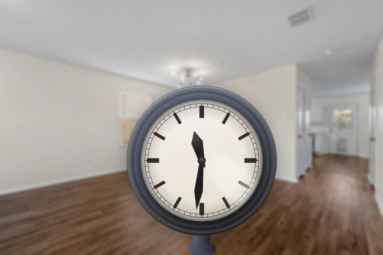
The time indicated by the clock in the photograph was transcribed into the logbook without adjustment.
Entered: 11:31
